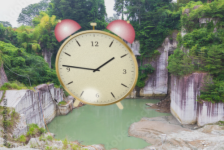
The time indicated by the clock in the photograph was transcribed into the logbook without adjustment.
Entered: 1:46
